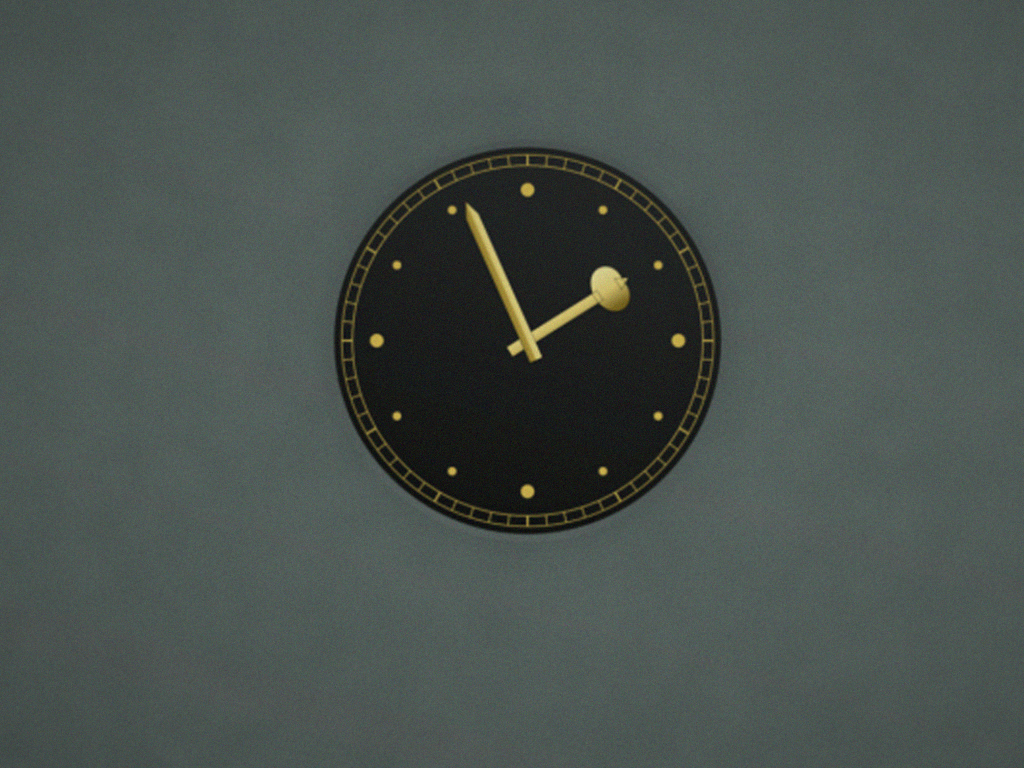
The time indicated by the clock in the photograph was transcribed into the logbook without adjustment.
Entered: 1:56
